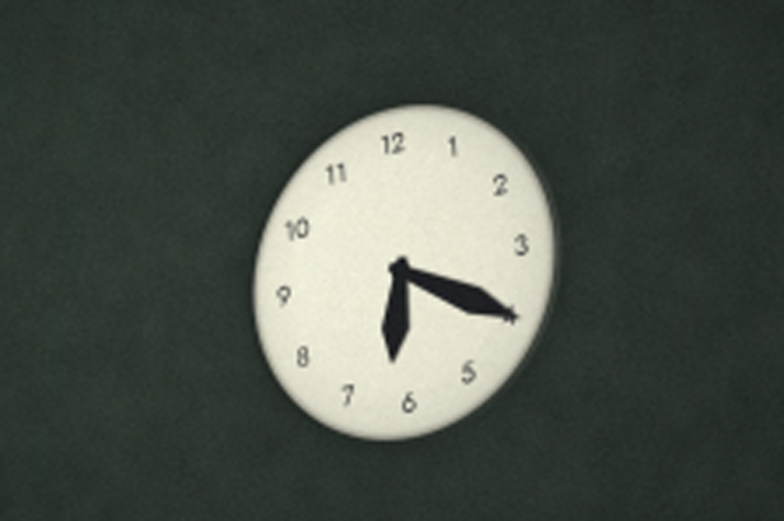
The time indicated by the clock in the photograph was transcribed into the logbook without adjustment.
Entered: 6:20
